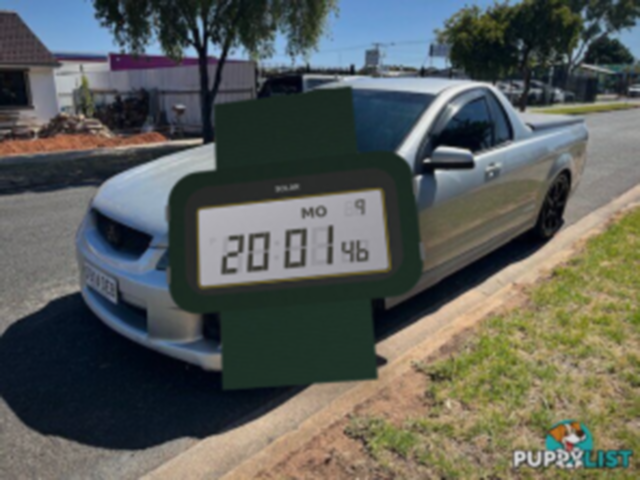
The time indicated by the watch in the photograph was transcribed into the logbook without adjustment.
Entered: 20:01:46
